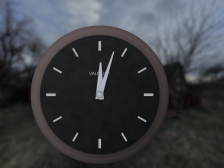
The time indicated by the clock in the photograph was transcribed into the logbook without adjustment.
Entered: 12:03
